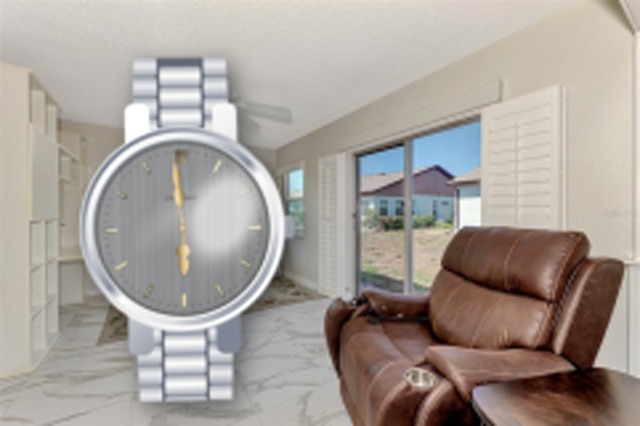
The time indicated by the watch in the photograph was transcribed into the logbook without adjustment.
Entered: 5:59
